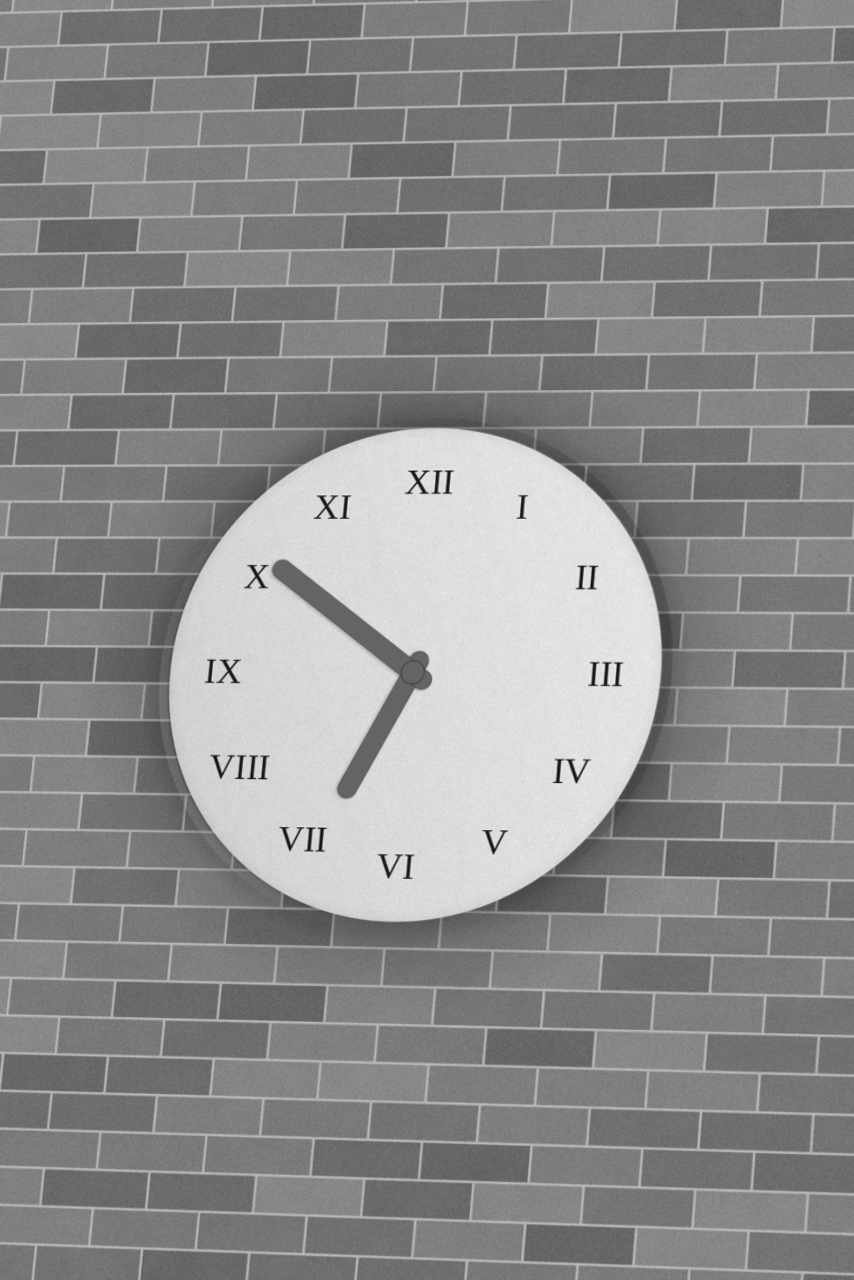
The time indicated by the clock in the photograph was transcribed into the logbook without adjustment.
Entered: 6:51
